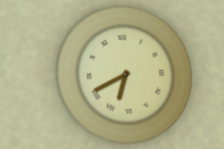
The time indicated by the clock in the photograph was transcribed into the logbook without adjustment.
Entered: 6:41
